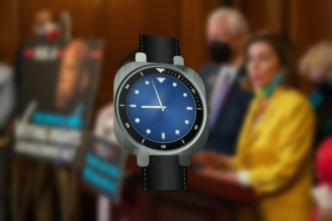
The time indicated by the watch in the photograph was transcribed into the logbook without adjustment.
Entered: 8:57
